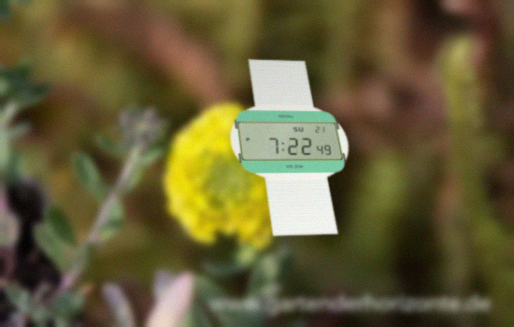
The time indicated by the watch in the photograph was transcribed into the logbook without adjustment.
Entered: 7:22:49
